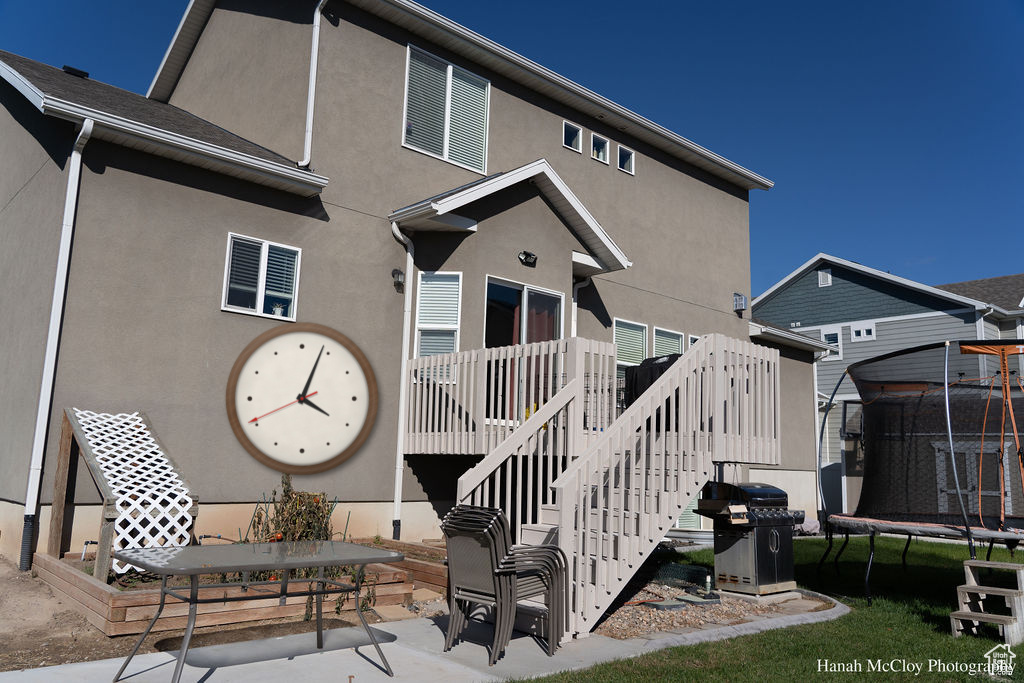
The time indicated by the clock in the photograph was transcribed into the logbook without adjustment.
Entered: 4:03:41
